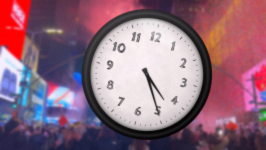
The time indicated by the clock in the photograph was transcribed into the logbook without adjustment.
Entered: 4:25
